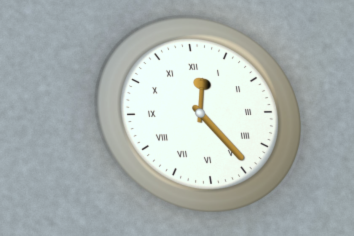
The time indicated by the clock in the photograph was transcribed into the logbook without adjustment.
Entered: 12:24
